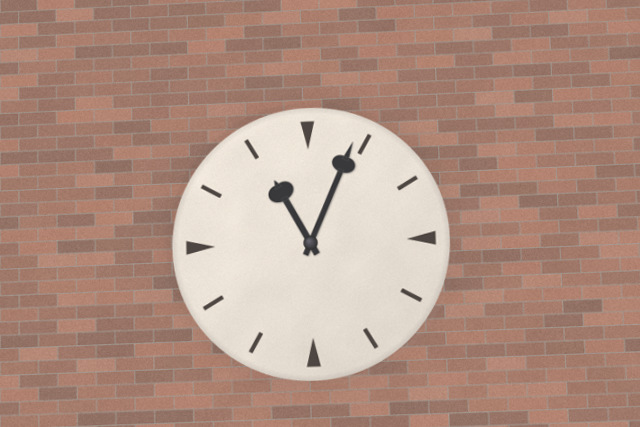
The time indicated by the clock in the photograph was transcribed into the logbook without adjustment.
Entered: 11:04
